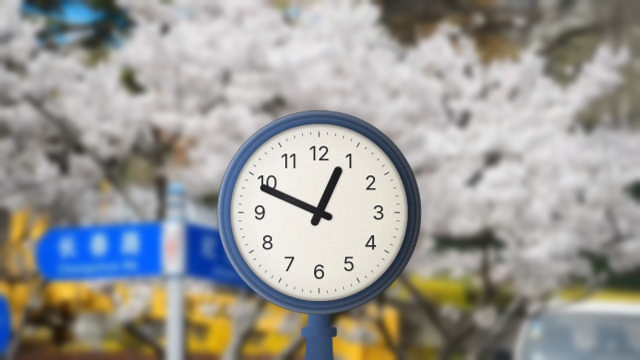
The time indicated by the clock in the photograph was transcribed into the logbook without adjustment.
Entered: 12:49
